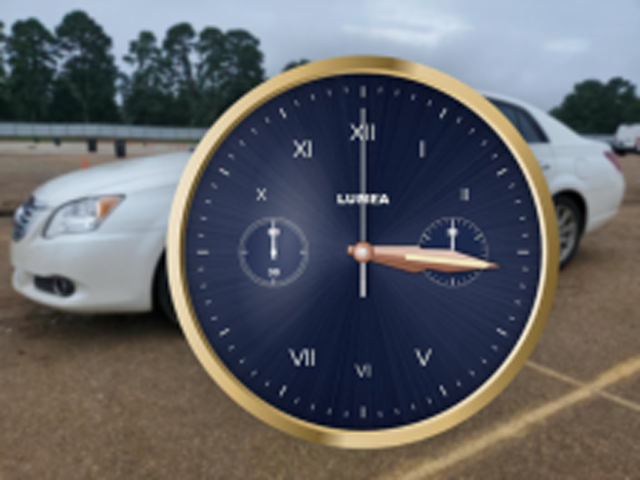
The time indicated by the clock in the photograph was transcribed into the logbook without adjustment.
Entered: 3:16
